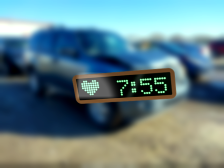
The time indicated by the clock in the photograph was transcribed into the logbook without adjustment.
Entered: 7:55
